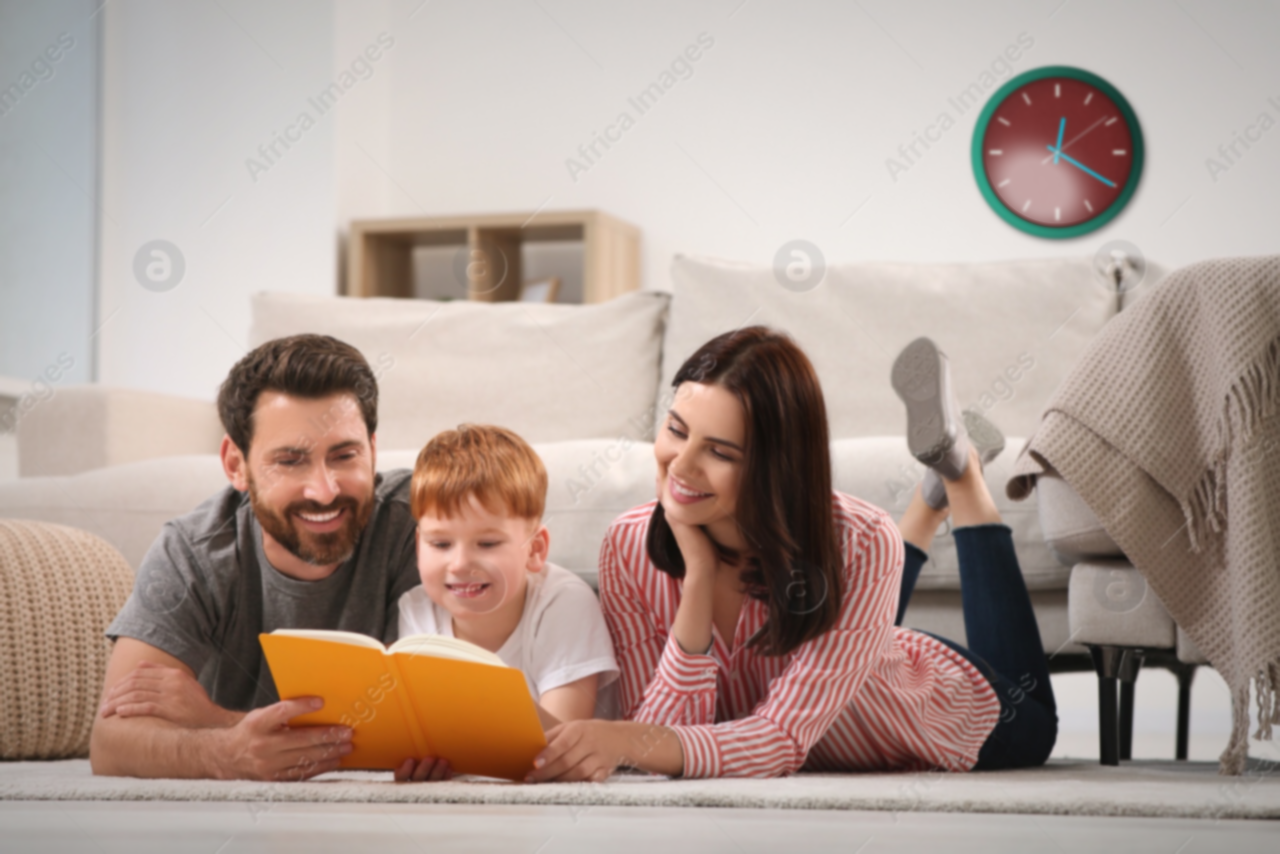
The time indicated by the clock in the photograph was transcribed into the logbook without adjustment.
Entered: 12:20:09
